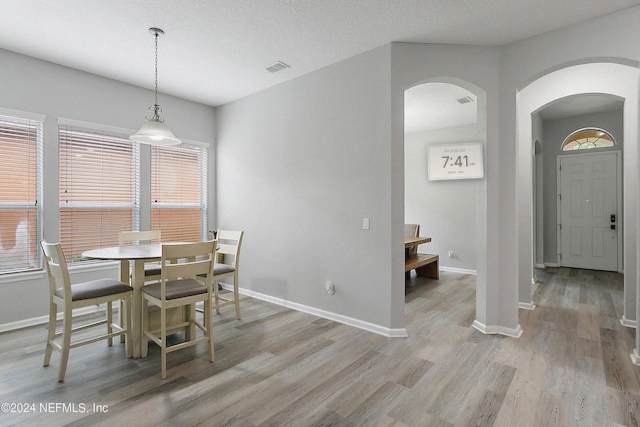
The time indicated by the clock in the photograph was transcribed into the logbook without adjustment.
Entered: 7:41
